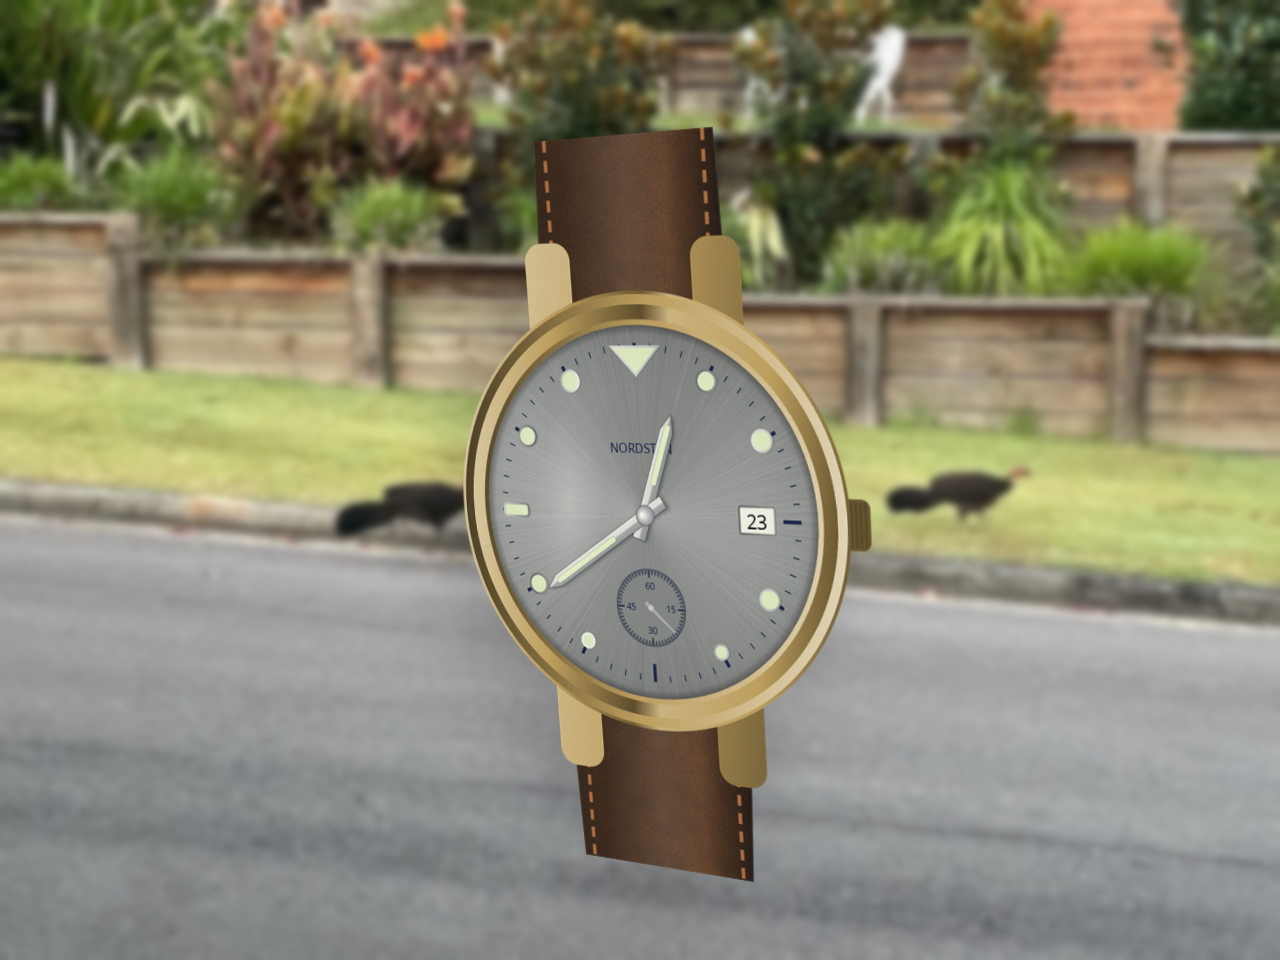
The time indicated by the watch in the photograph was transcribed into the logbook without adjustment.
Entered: 12:39:22
